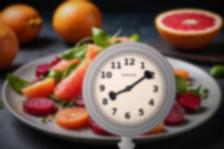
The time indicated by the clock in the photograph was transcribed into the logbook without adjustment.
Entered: 8:09
